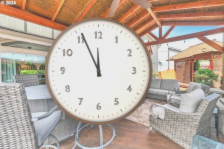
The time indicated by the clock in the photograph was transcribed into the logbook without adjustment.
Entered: 11:56
